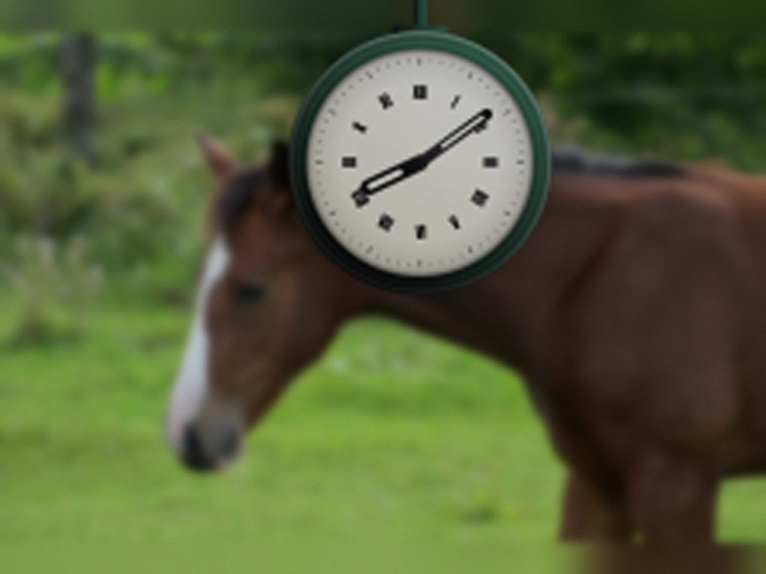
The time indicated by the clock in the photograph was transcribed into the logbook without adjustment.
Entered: 8:09
